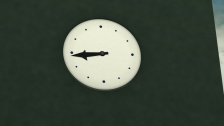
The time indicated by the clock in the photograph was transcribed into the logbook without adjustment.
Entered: 8:44
